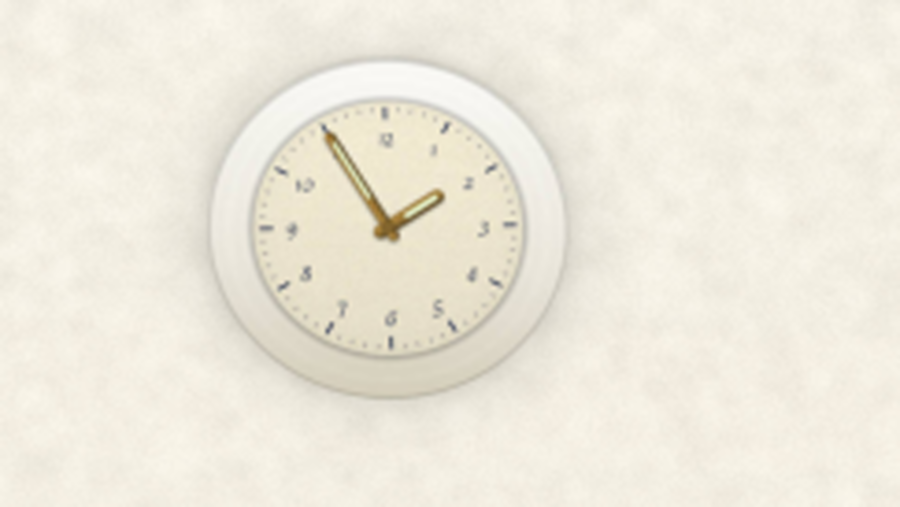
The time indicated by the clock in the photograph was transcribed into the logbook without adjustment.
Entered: 1:55
